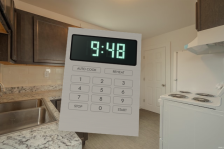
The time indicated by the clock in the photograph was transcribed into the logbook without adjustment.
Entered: 9:48
